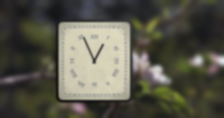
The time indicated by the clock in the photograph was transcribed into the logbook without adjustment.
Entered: 12:56
